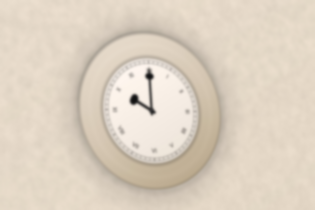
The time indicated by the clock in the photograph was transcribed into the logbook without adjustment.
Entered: 10:00
